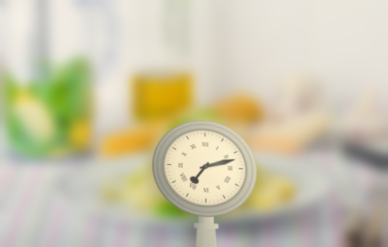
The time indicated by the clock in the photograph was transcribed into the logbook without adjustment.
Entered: 7:12
